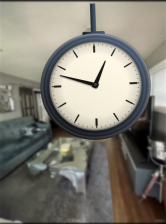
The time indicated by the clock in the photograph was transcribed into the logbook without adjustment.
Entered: 12:48
